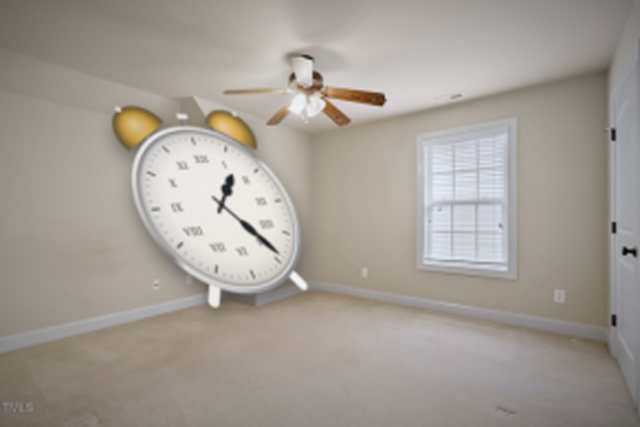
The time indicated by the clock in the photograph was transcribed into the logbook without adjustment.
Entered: 1:24
